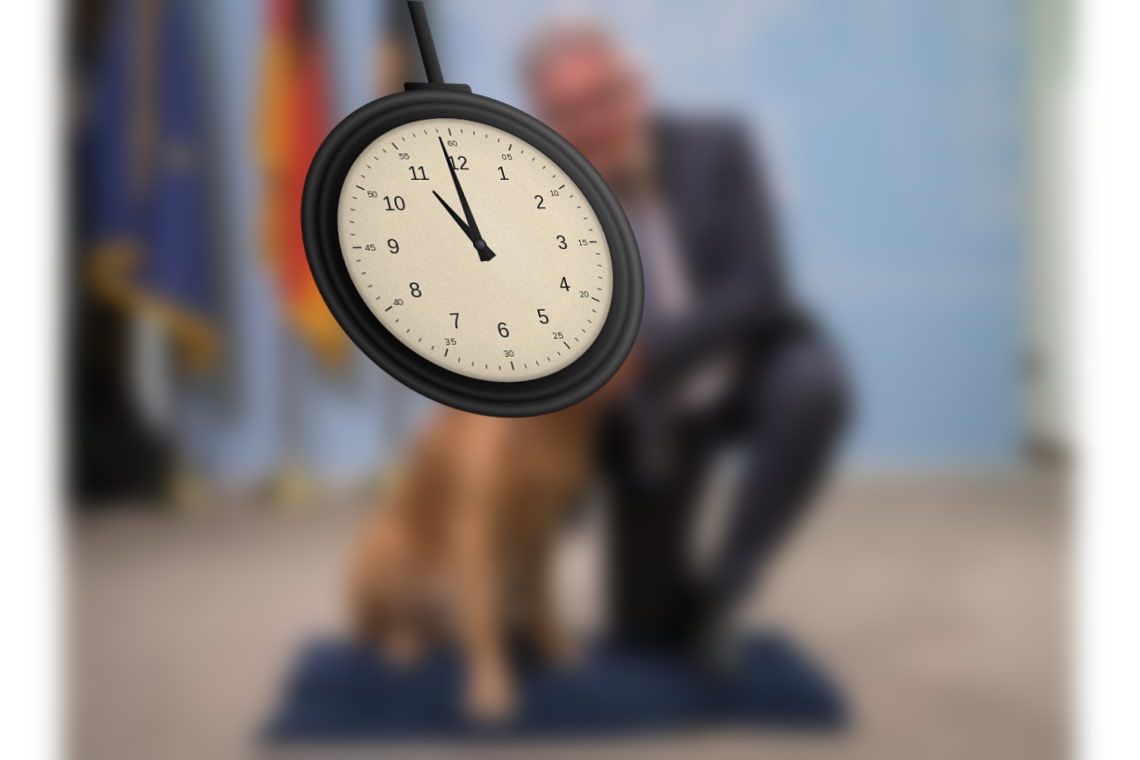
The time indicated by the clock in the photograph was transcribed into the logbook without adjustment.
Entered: 10:59
